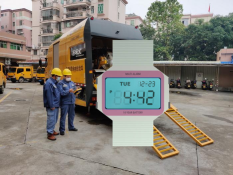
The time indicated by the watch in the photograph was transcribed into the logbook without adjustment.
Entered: 4:42
